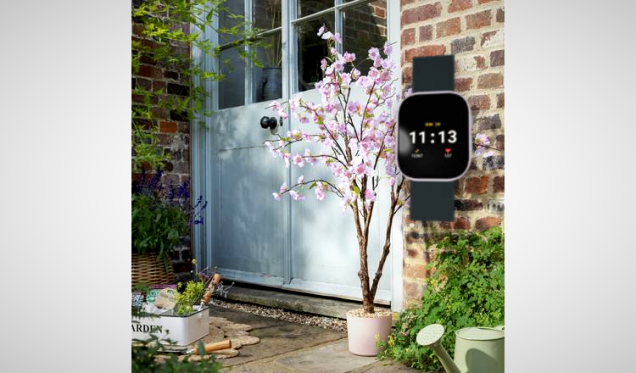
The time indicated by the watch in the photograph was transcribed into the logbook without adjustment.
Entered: 11:13
